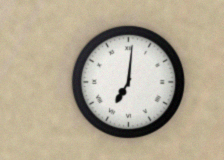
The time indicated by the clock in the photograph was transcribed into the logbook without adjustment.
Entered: 7:01
